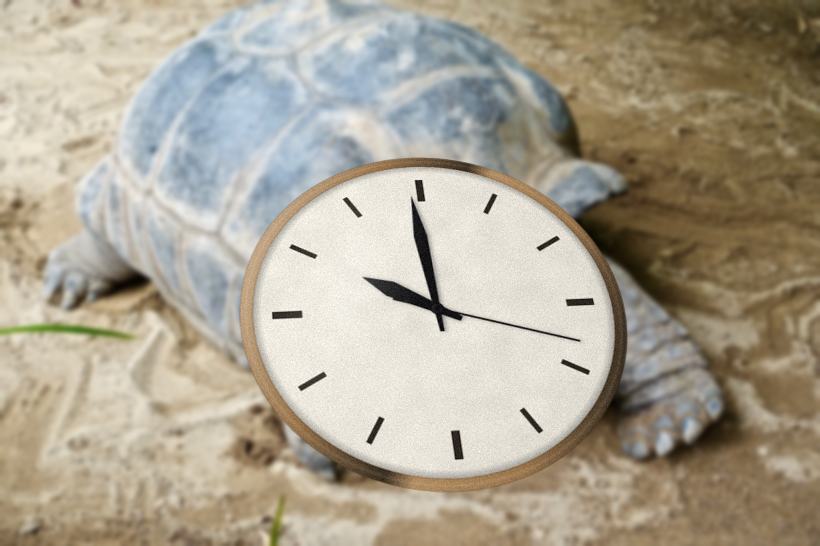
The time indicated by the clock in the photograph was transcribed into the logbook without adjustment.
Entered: 9:59:18
